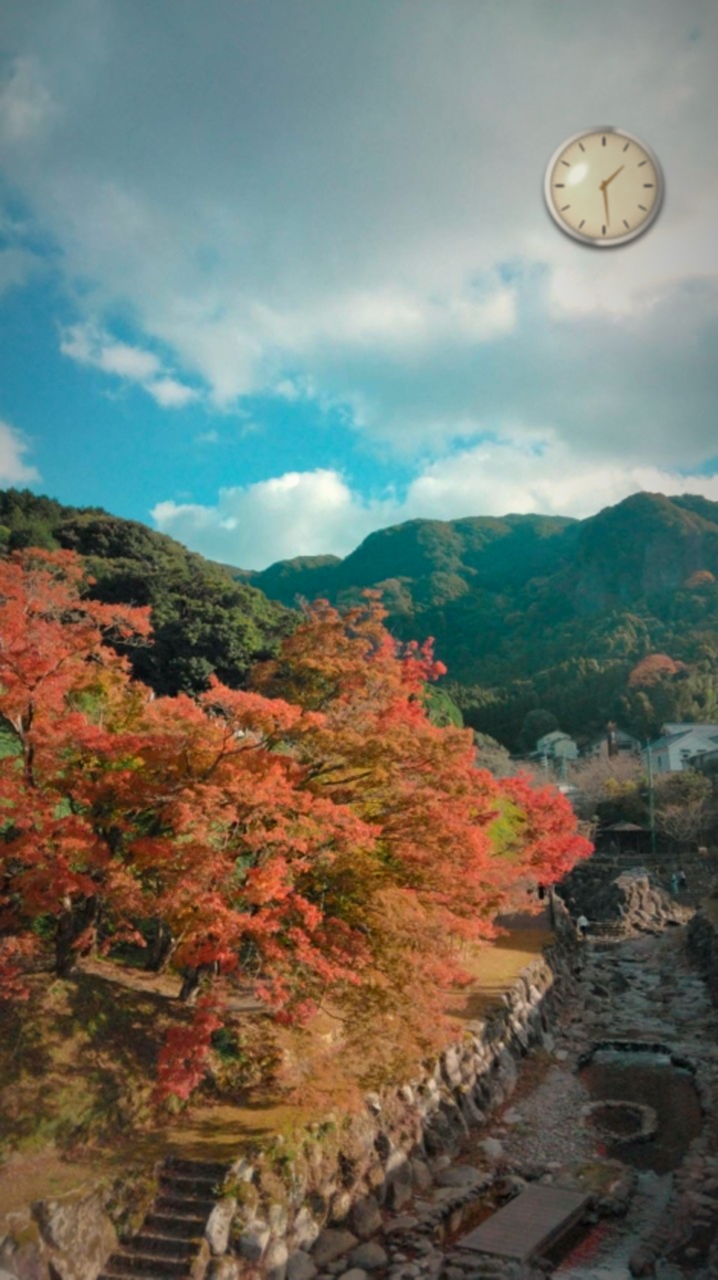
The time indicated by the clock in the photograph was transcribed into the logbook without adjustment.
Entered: 1:29
